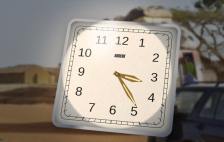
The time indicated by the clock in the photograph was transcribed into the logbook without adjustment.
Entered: 3:24
